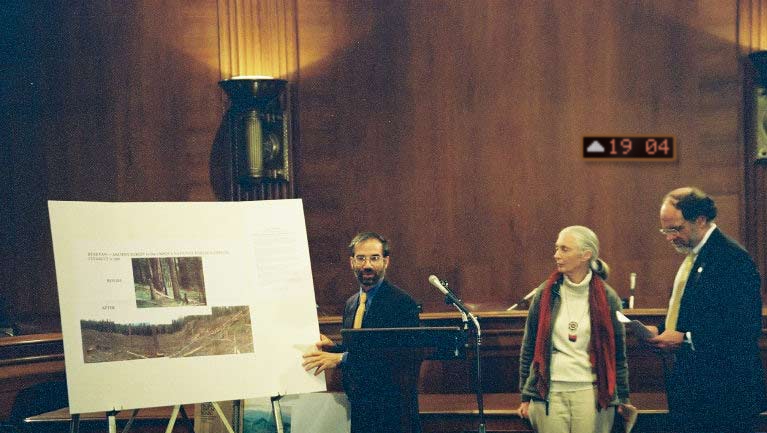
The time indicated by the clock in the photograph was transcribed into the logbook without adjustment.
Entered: 19:04
